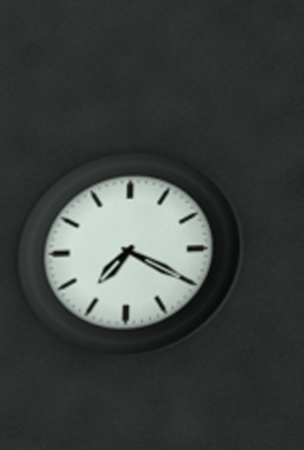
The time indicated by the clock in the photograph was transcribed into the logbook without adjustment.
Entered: 7:20
